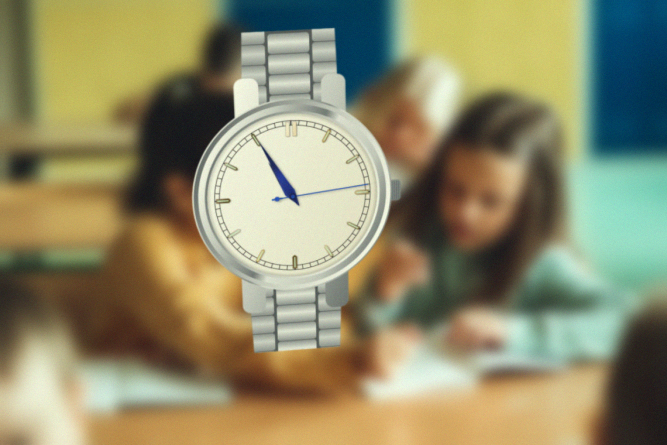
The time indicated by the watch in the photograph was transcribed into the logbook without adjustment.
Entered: 10:55:14
